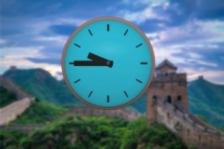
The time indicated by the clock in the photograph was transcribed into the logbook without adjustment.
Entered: 9:45
